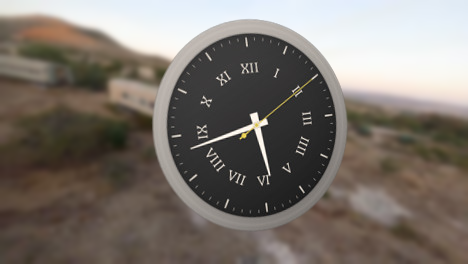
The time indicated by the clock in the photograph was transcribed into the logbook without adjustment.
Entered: 5:43:10
